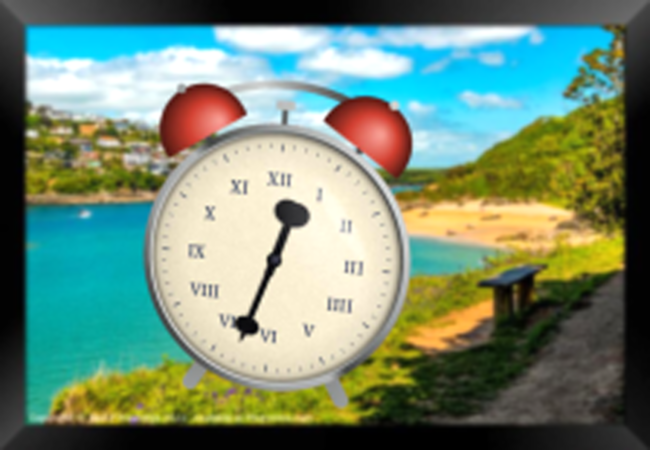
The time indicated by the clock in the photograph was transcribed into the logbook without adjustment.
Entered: 12:33
